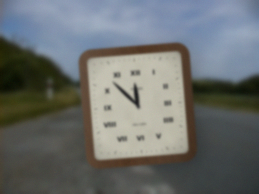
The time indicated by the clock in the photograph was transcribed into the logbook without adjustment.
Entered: 11:53
